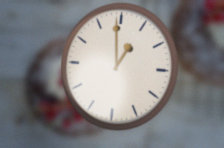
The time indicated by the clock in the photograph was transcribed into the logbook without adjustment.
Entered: 12:59
